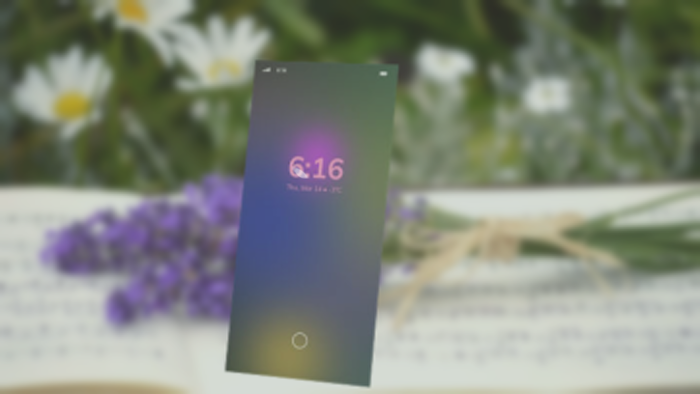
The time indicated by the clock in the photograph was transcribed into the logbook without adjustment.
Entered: 6:16
